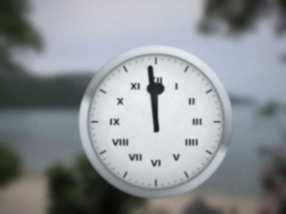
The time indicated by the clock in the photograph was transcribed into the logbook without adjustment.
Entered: 11:59
